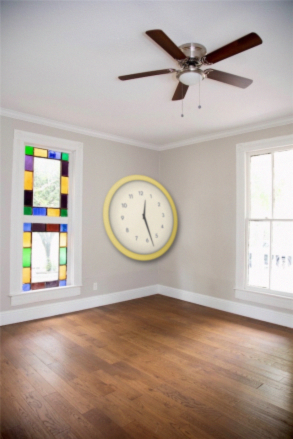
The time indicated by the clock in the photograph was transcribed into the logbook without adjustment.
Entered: 12:28
